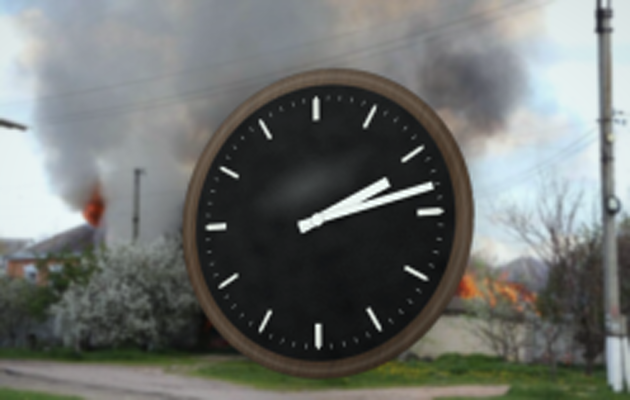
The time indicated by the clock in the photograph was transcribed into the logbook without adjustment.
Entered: 2:13
